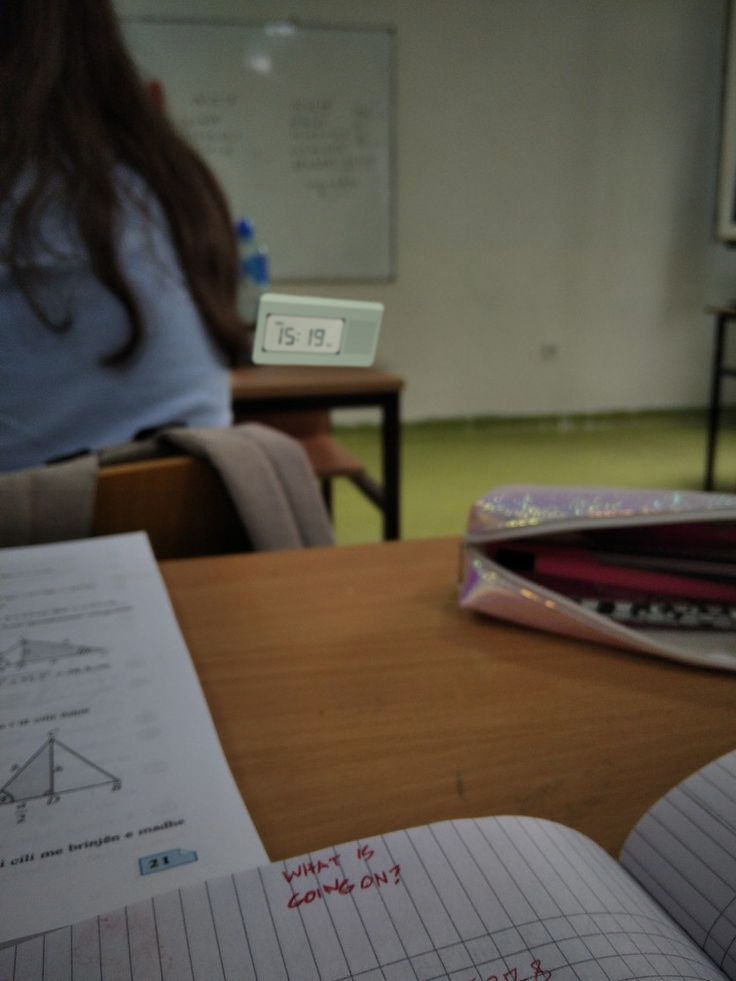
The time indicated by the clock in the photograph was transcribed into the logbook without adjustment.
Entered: 15:19
